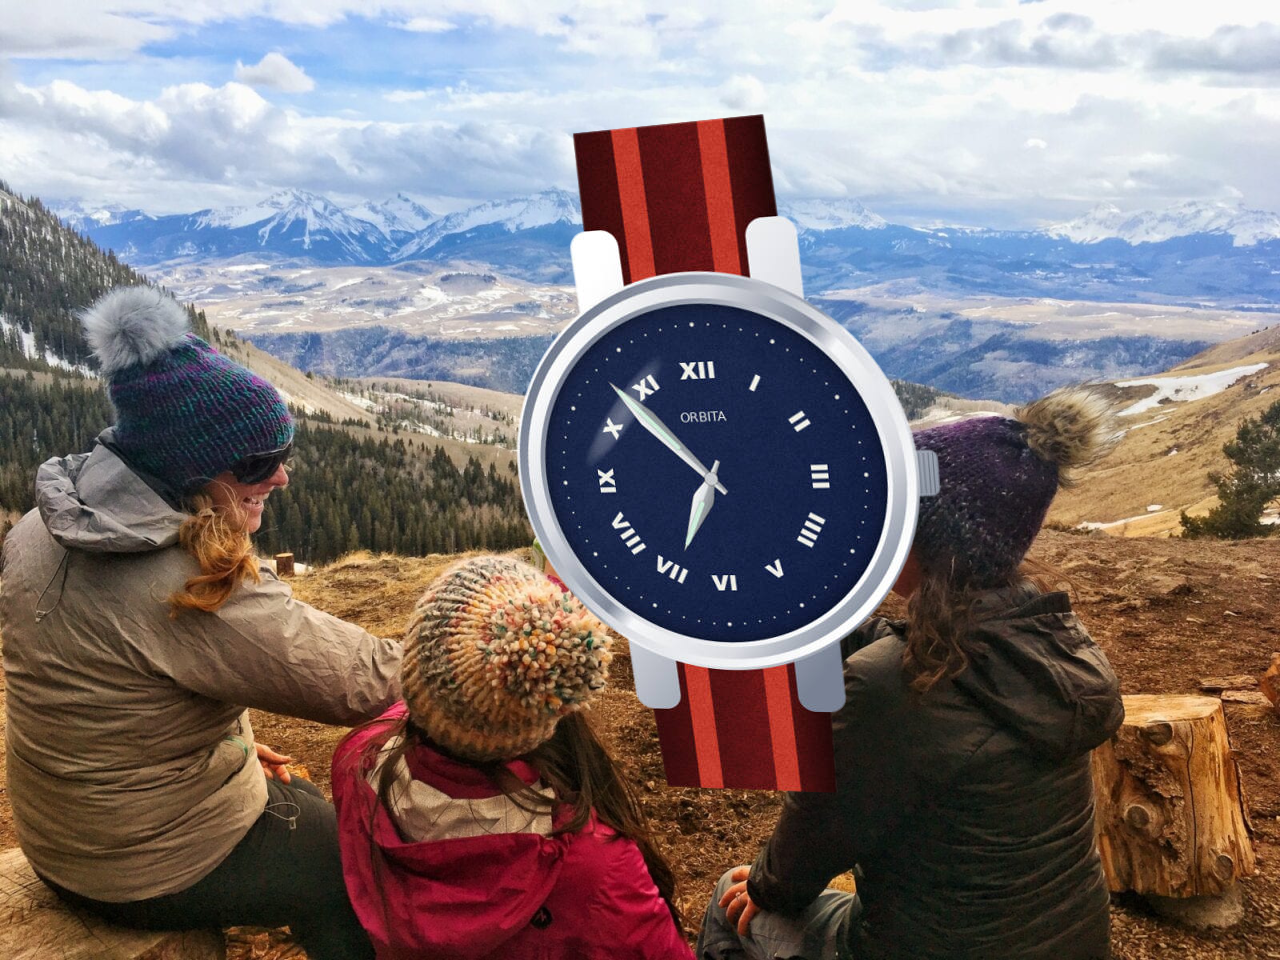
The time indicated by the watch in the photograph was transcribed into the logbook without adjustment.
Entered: 6:53
